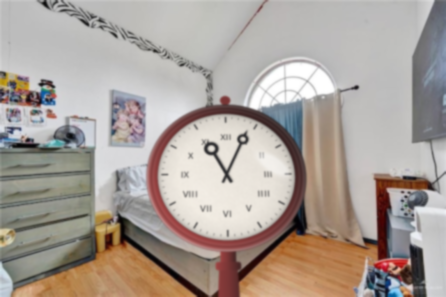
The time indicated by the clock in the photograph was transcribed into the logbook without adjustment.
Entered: 11:04
